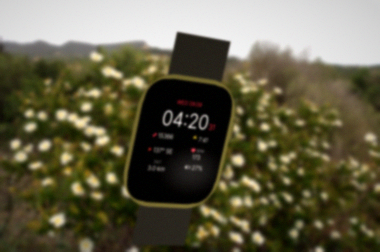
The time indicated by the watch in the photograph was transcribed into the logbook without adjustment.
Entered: 4:20
